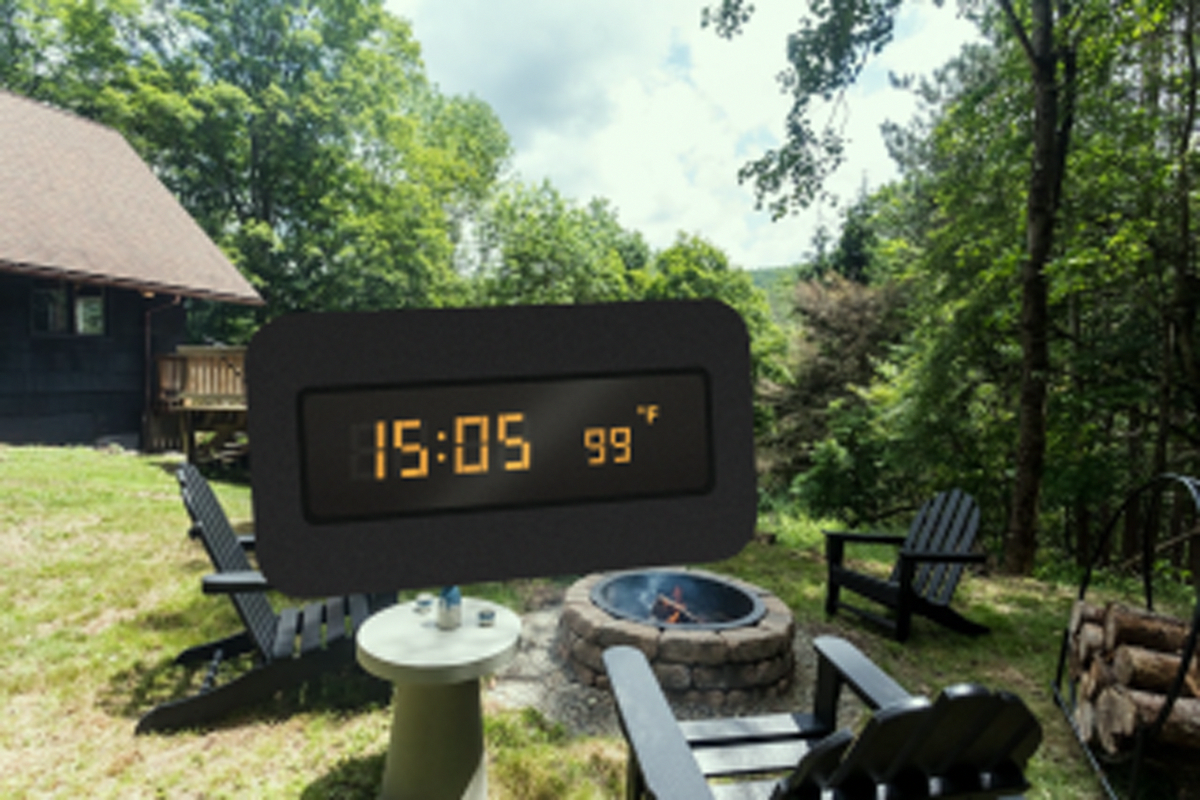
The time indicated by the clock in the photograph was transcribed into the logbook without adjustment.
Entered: 15:05
